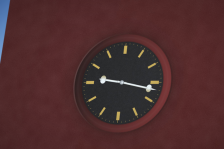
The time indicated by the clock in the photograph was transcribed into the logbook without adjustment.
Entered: 9:17
